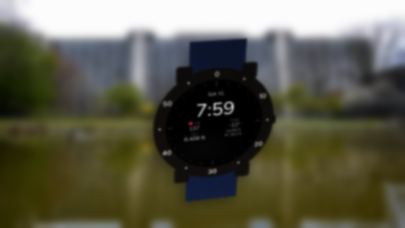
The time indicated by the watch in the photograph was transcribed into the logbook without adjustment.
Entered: 7:59
